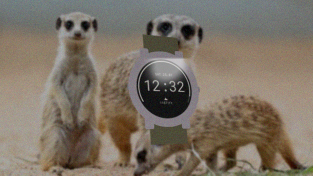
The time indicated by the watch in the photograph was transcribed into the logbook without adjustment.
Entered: 12:32
